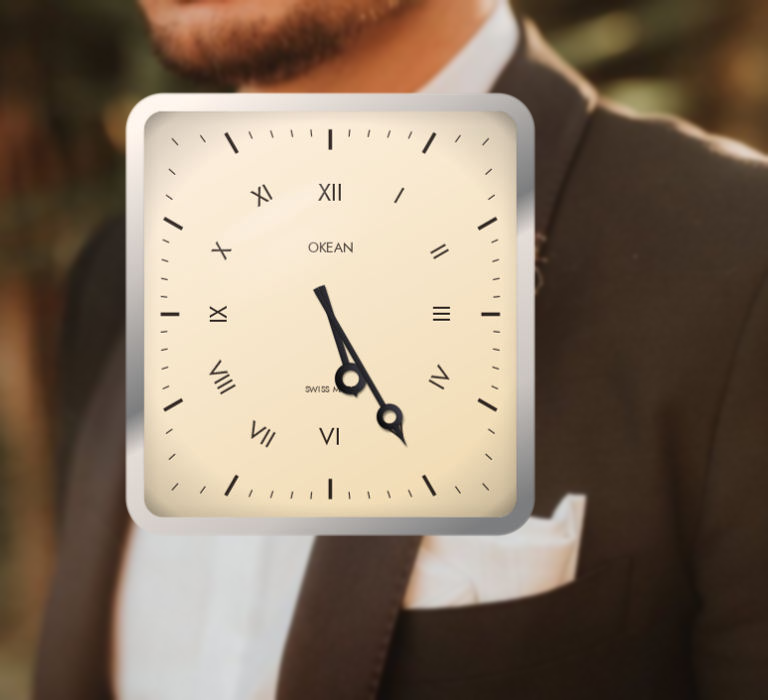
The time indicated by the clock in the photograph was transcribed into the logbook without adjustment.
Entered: 5:25
